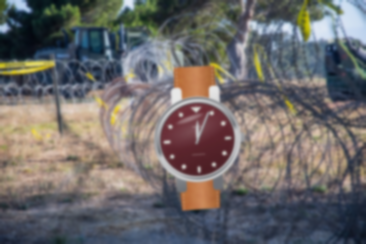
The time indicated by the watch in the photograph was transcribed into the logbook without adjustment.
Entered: 12:04
